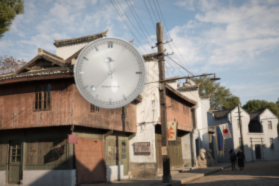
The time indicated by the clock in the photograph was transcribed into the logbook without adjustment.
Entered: 11:38
